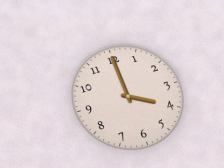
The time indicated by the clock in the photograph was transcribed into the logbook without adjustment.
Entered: 4:00
